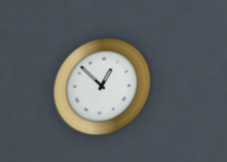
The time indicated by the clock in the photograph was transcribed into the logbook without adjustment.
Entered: 12:52
